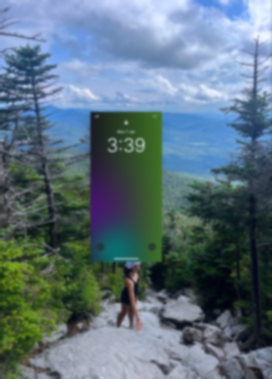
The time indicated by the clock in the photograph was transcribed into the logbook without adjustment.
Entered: 3:39
